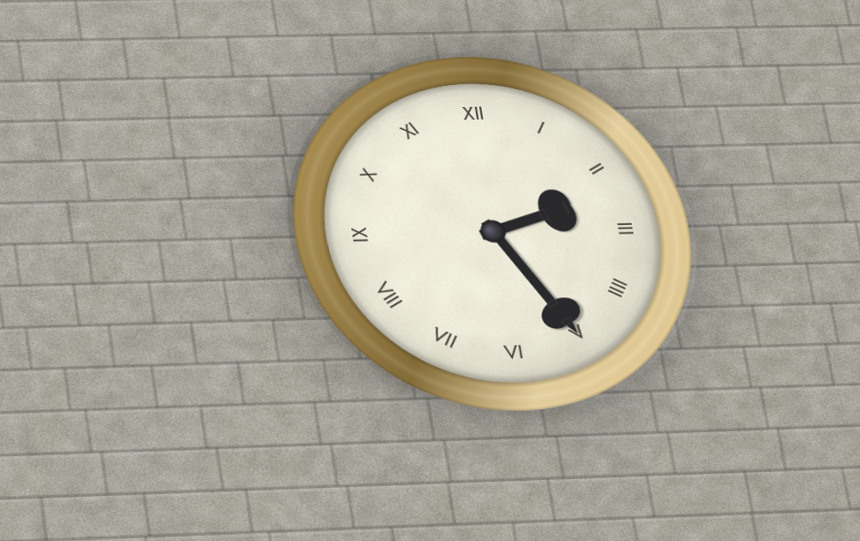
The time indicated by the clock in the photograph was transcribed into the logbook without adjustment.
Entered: 2:25
